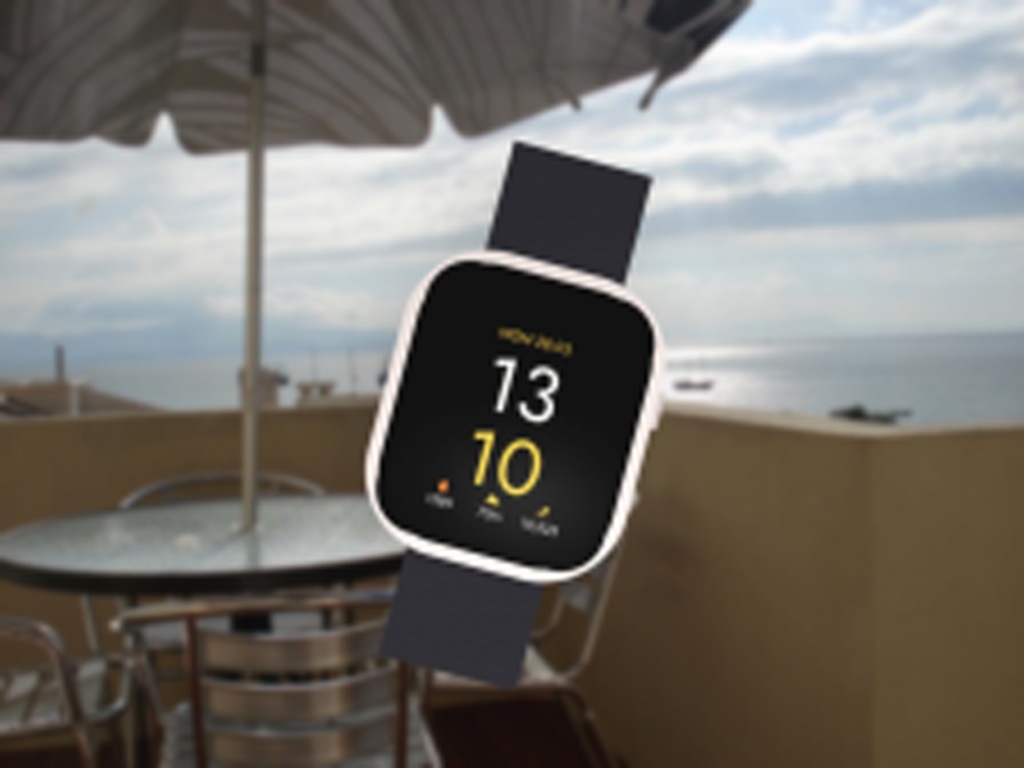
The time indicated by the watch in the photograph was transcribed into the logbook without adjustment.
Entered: 13:10
